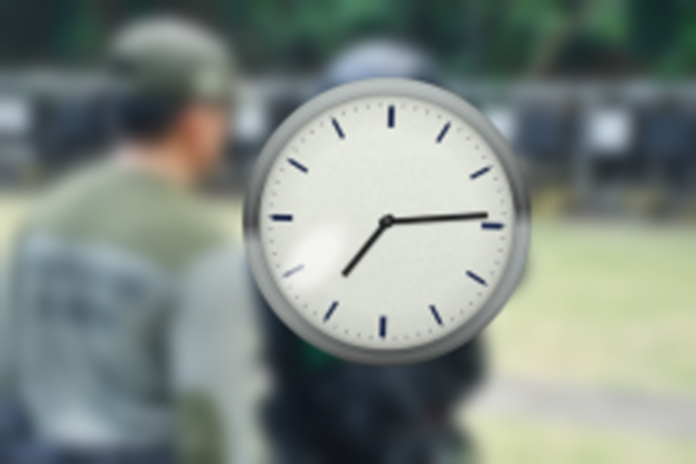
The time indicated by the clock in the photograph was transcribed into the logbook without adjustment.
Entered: 7:14
